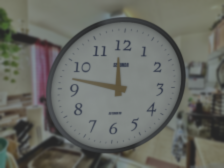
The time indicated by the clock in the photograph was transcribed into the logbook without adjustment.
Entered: 11:47
